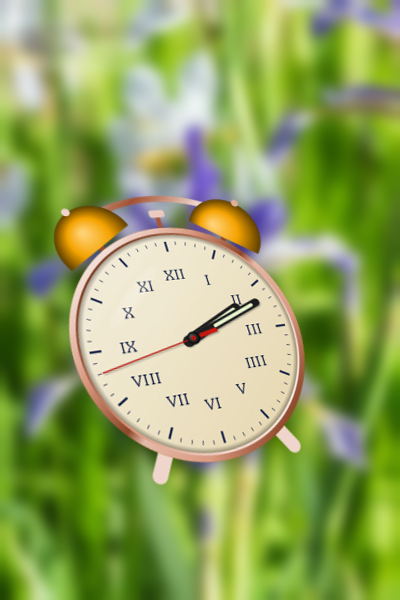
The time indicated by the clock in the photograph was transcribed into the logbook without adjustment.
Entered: 2:11:43
